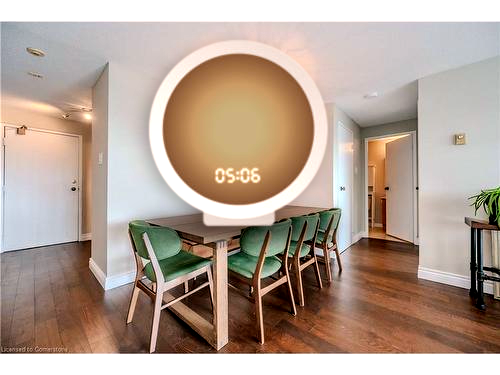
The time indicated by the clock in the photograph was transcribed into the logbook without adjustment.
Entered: 5:06
